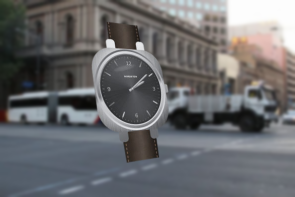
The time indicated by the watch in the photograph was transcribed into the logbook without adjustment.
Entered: 2:09
